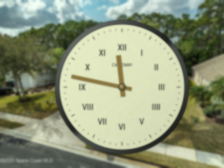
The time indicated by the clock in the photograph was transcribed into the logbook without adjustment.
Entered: 11:47
